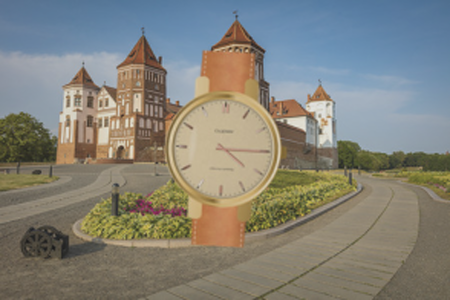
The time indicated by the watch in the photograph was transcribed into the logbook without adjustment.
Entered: 4:15
